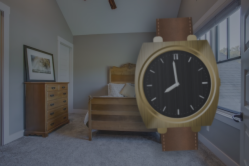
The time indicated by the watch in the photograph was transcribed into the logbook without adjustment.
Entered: 7:59
